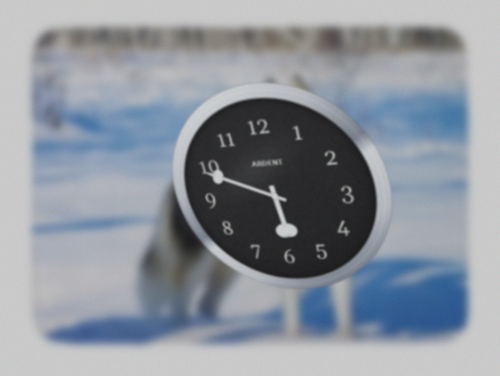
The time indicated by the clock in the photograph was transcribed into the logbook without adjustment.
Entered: 5:49
